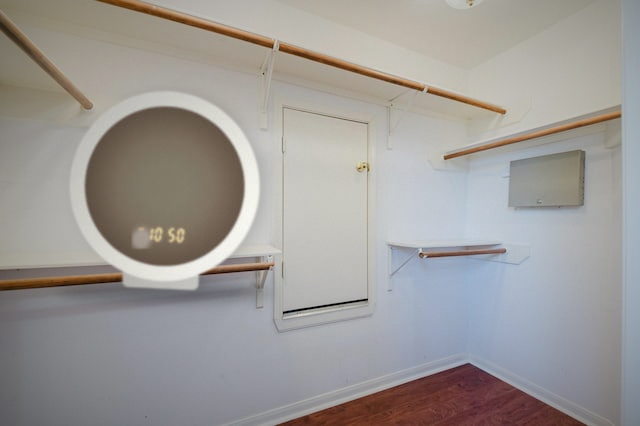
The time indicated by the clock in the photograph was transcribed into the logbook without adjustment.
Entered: 10:50
